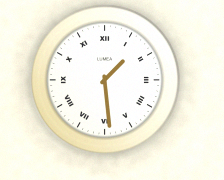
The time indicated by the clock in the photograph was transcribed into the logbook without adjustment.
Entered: 1:29
